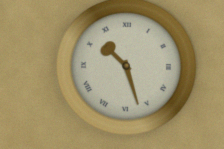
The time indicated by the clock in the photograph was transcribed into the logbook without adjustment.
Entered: 10:27
